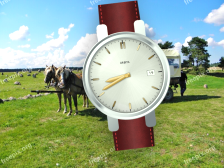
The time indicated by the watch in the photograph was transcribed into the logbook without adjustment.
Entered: 8:41
